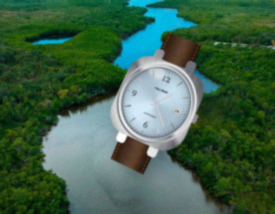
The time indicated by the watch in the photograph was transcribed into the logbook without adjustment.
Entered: 1:23
